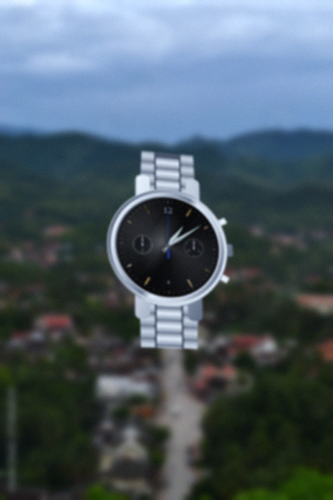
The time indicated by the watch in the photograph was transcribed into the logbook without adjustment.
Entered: 1:09
